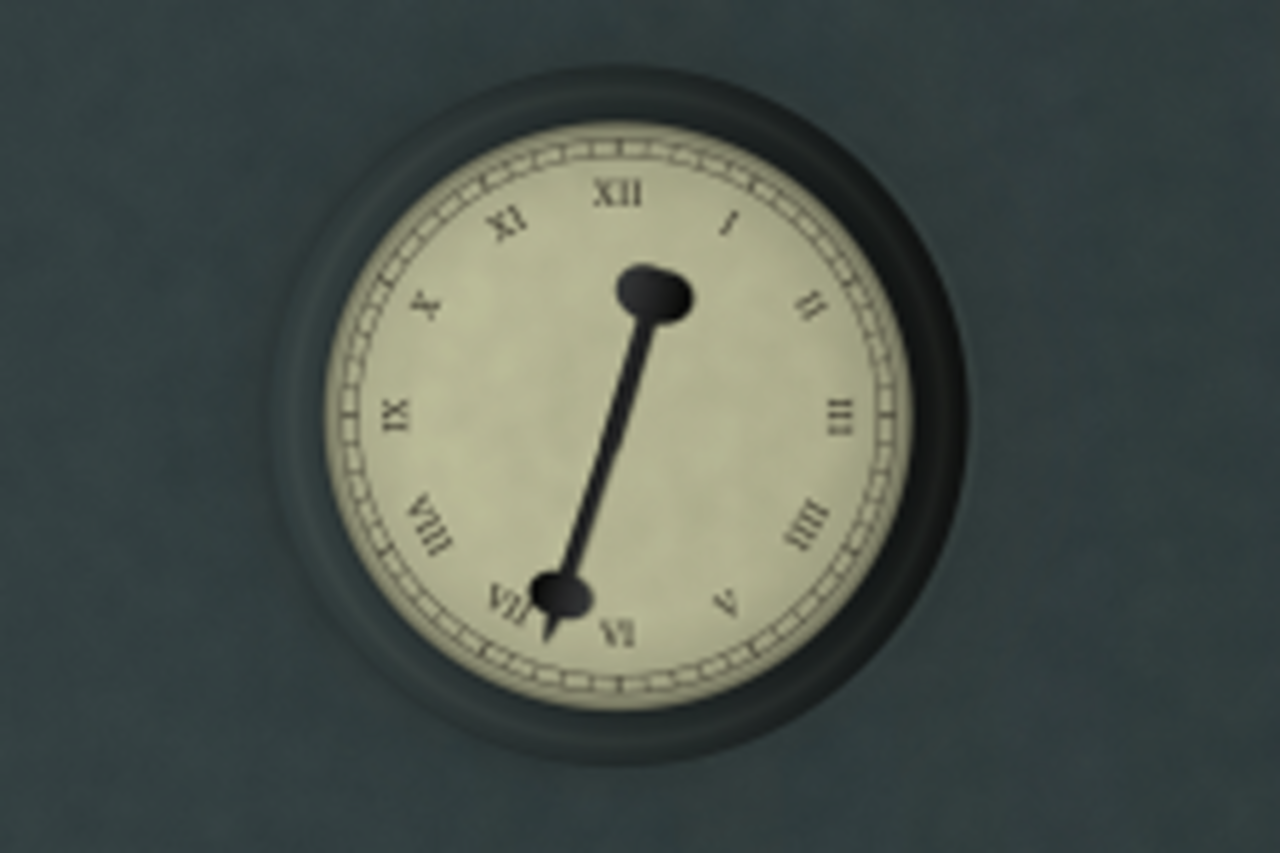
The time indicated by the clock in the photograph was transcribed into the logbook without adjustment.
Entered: 12:33
